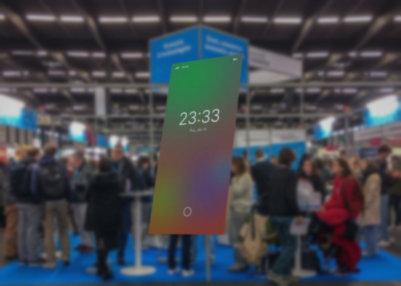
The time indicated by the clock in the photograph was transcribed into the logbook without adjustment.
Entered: 23:33
